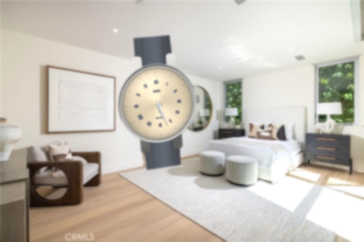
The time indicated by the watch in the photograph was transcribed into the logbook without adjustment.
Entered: 5:27
